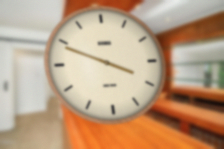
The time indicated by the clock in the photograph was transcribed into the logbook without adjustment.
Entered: 3:49
